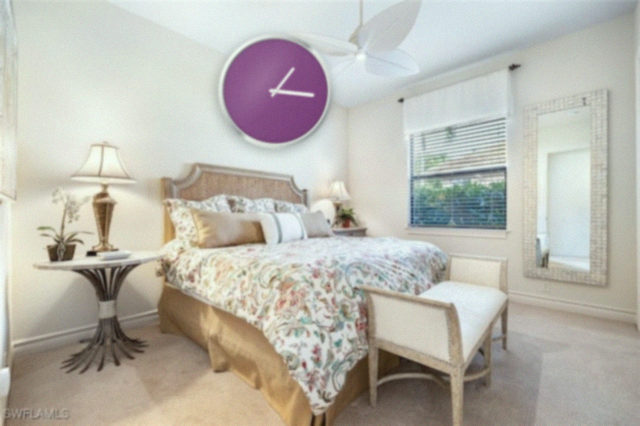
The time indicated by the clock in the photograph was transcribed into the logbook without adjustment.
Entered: 1:16
